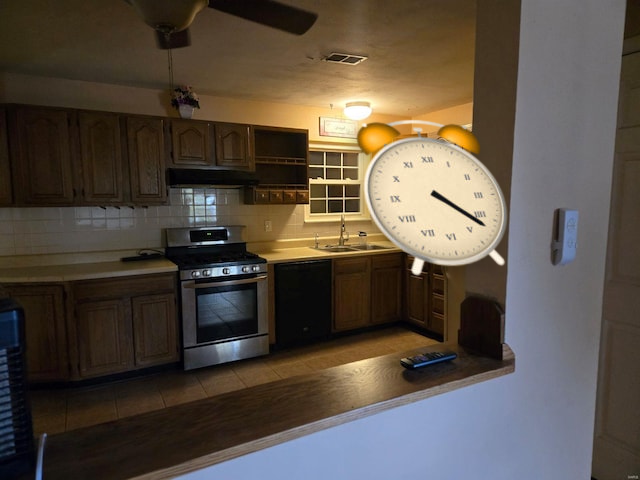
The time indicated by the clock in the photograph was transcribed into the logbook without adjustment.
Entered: 4:22
